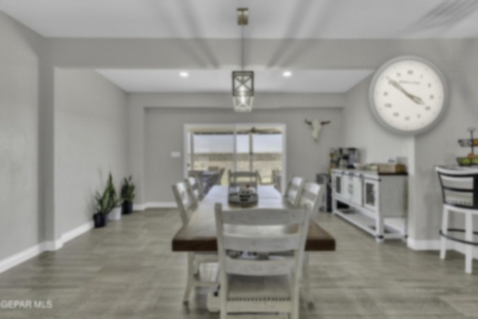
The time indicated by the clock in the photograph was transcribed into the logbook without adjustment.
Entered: 3:51
